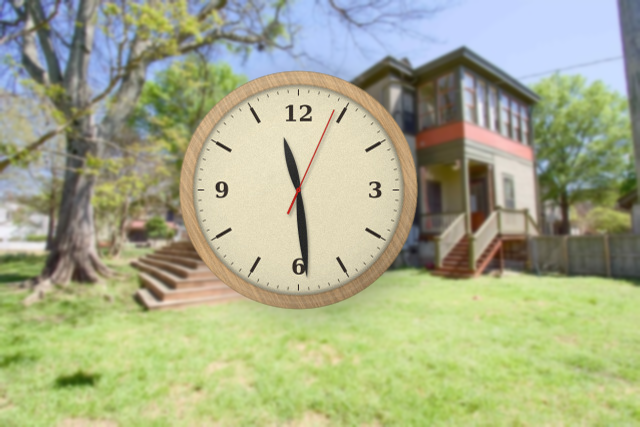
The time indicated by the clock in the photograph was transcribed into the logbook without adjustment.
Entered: 11:29:04
